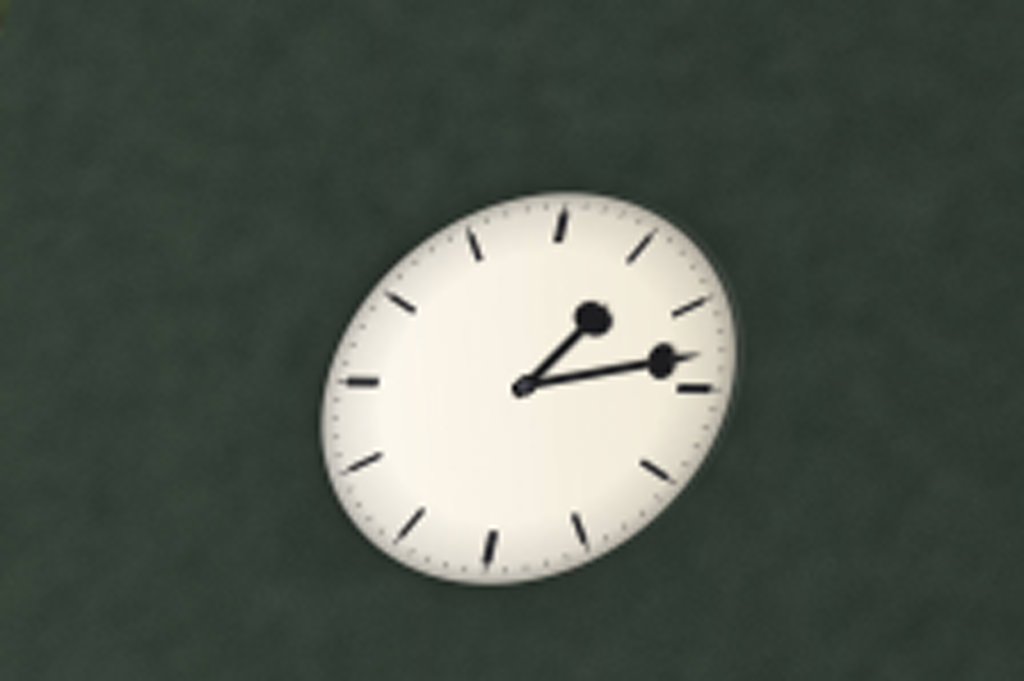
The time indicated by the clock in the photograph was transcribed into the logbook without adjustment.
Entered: 1:13
